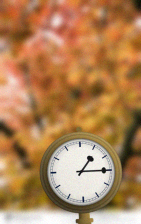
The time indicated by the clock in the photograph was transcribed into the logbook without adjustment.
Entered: 1:15
